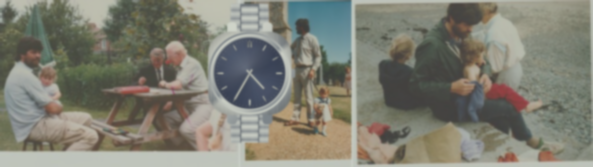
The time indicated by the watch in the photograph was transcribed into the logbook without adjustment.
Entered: 4:35
